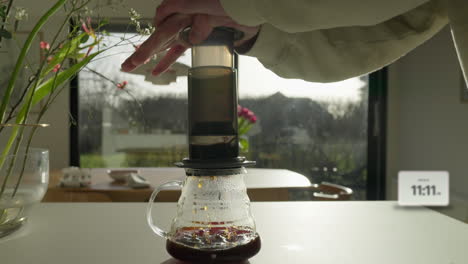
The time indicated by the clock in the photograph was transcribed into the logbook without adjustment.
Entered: 11:11
